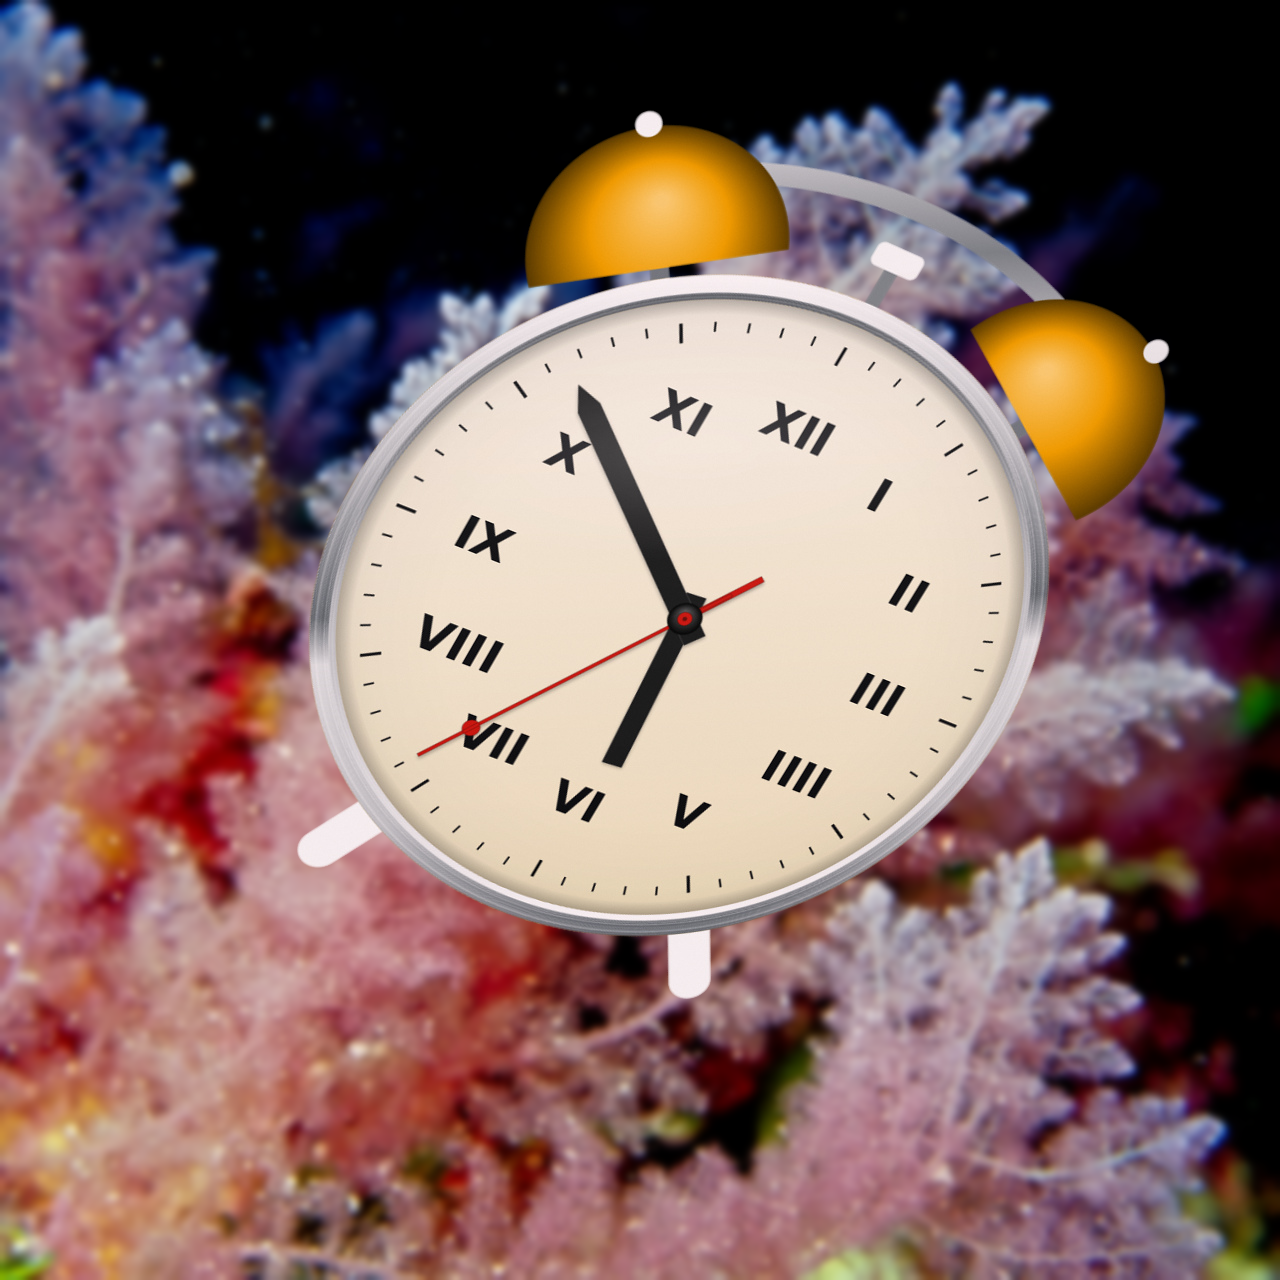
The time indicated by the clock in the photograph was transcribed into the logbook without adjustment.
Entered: 5:51:36
